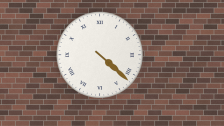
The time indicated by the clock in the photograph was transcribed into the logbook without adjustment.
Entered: 4:22
